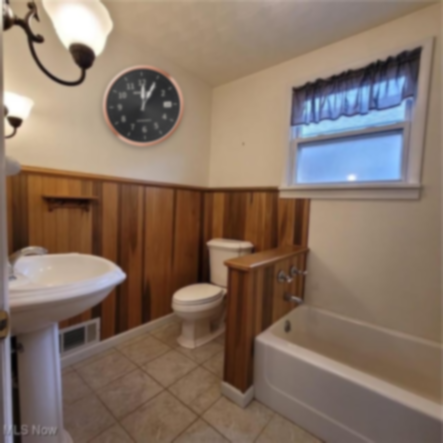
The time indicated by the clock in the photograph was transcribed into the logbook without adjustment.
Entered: 12:05
